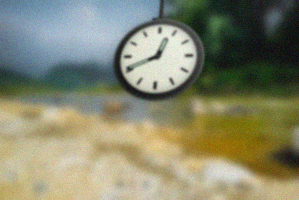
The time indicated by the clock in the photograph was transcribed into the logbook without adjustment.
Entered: 12:41
